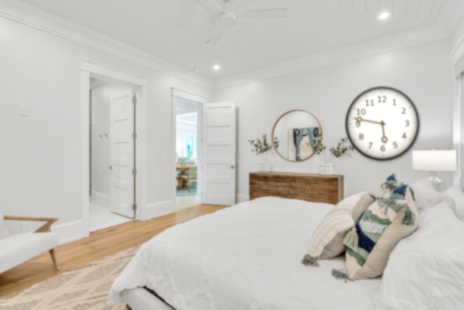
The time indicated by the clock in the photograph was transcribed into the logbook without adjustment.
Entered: 5:47
